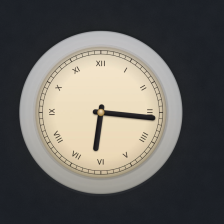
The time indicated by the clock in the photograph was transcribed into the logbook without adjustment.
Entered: 6:16
